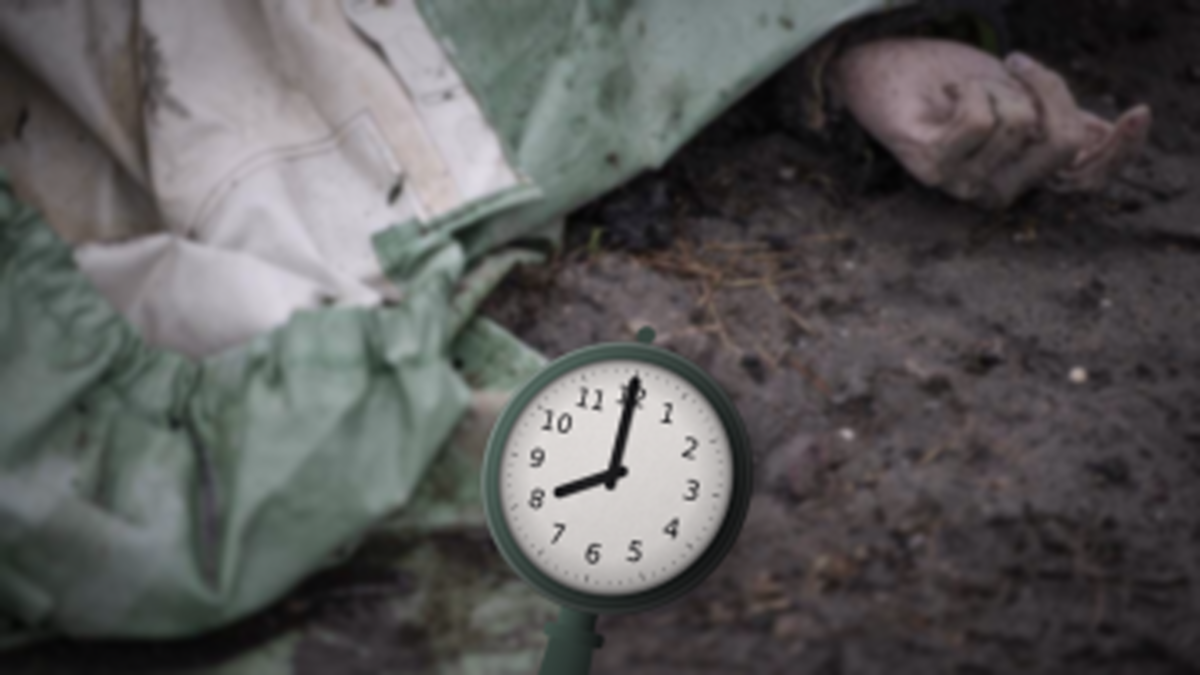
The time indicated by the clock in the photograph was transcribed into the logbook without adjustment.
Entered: 8:00
